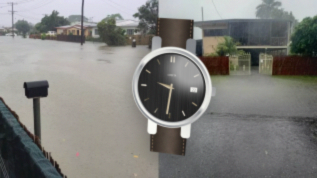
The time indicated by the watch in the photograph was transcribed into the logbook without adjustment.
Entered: 9:31
